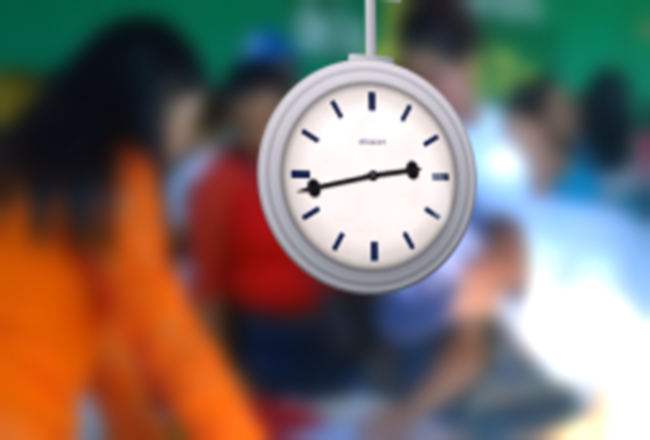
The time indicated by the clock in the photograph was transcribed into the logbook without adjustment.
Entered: 2:43
